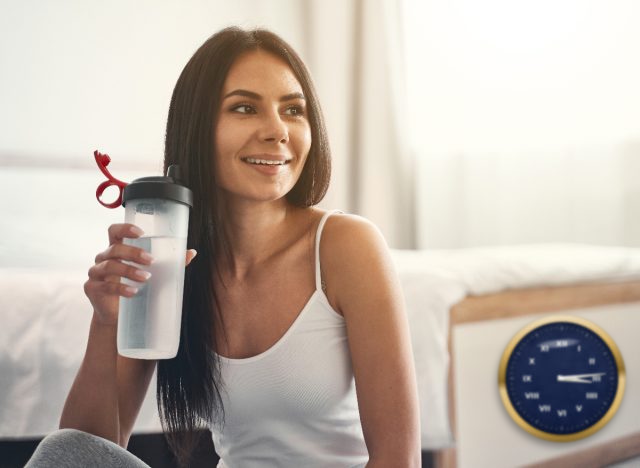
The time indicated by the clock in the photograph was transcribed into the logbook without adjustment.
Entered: 3:14
